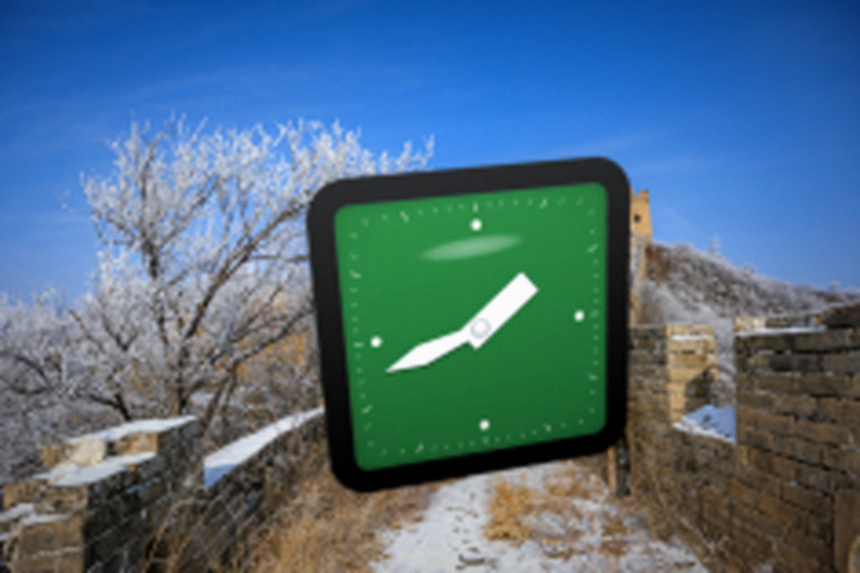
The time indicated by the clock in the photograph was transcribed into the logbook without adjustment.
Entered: 1:42
